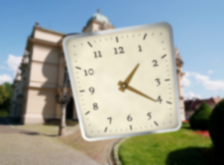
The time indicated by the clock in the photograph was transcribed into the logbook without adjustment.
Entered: 1:21
